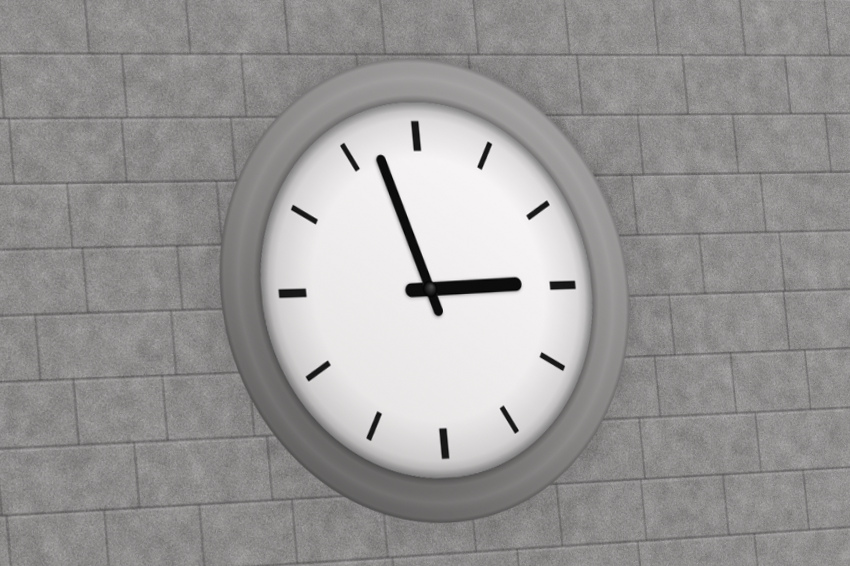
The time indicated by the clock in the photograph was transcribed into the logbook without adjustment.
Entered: 2:57
